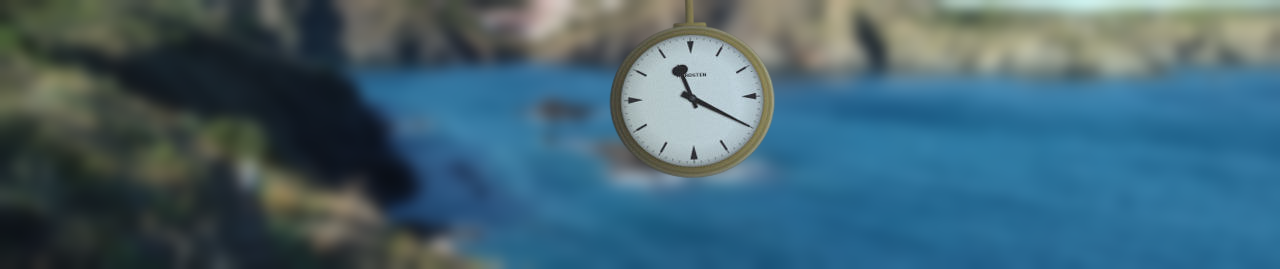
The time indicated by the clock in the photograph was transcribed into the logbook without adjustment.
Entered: 11:20
